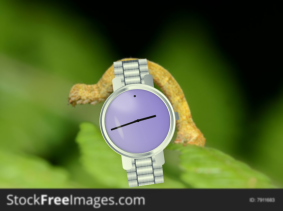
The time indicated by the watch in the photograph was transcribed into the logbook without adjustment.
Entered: 2:43
